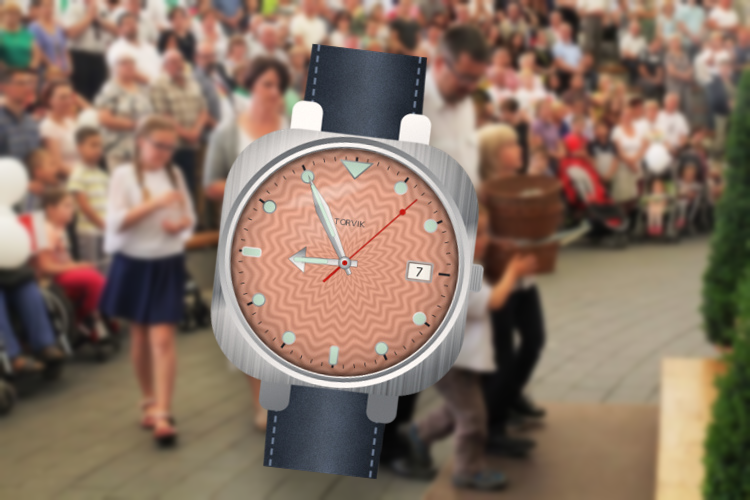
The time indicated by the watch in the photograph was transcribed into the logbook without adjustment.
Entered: 8:55:07
